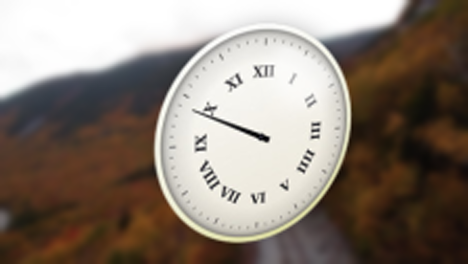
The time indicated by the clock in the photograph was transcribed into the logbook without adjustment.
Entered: 9:49
